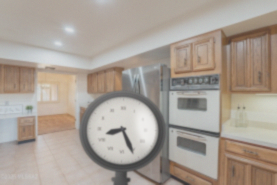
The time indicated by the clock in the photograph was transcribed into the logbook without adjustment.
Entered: 8:26
